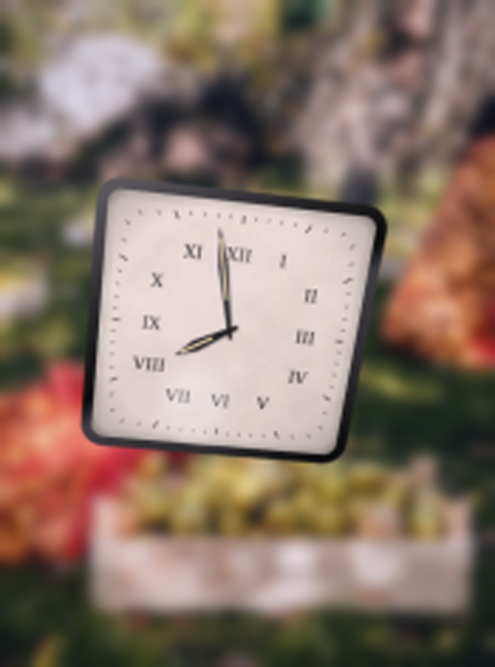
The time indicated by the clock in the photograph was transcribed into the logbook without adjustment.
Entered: 7:58
